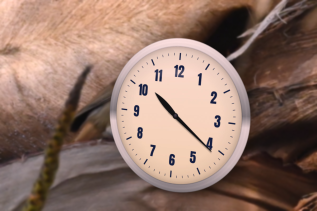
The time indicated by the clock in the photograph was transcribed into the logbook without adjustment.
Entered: 10:21
